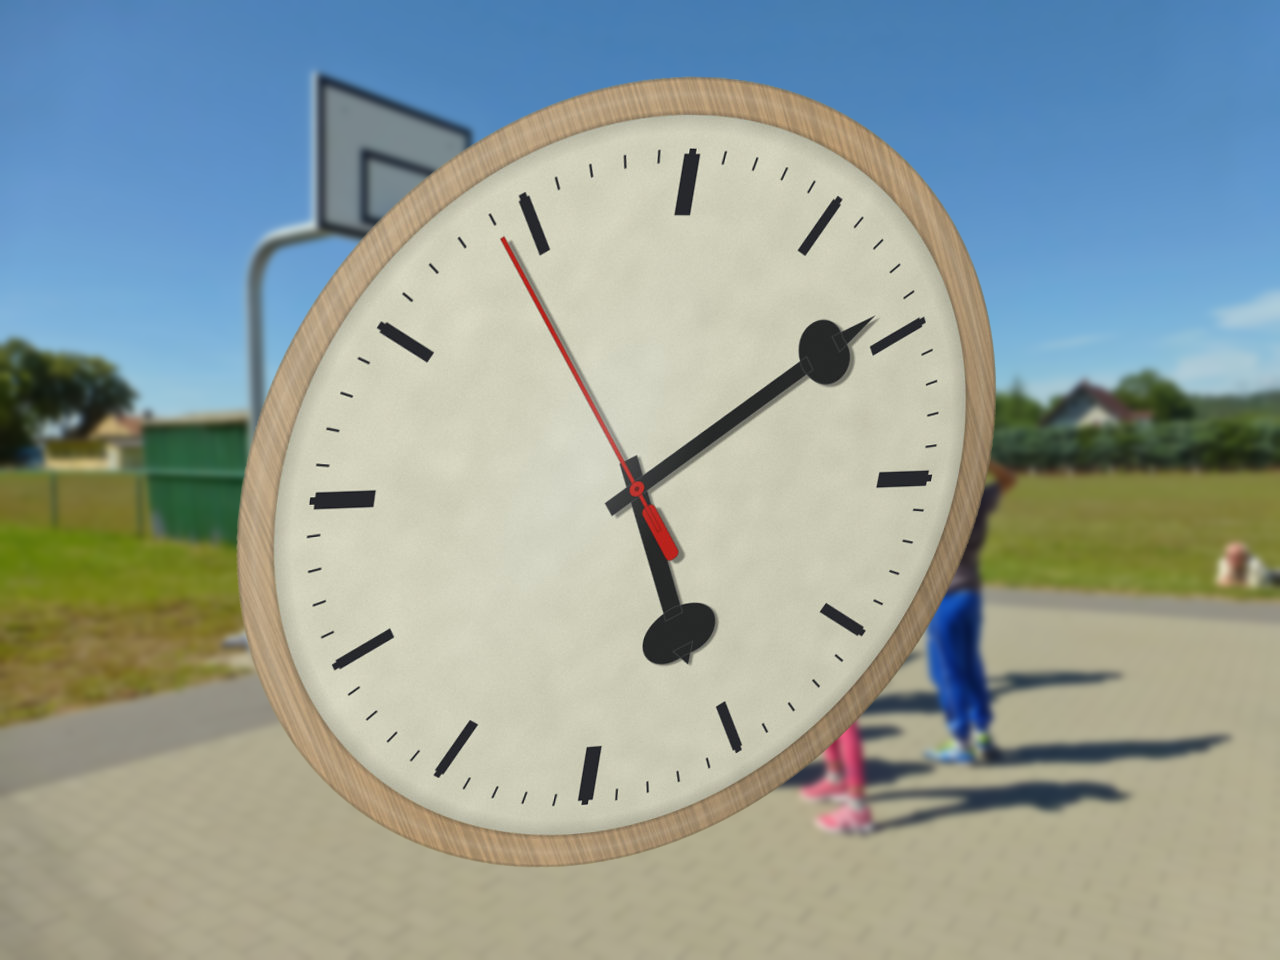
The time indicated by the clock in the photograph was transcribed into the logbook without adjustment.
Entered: 5:08:54
